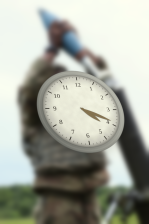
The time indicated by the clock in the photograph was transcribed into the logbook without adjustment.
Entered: 4:19
